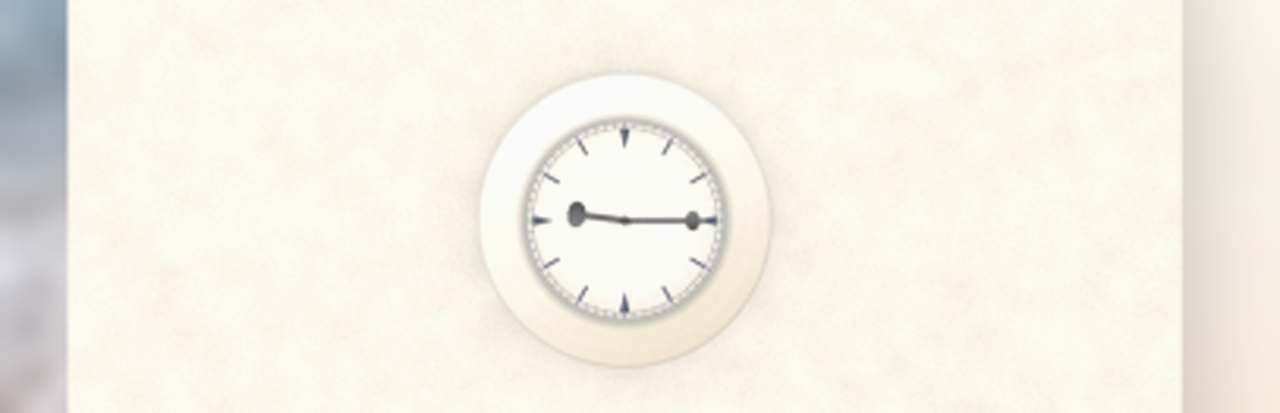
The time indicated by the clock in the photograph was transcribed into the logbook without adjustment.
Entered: 9:15
